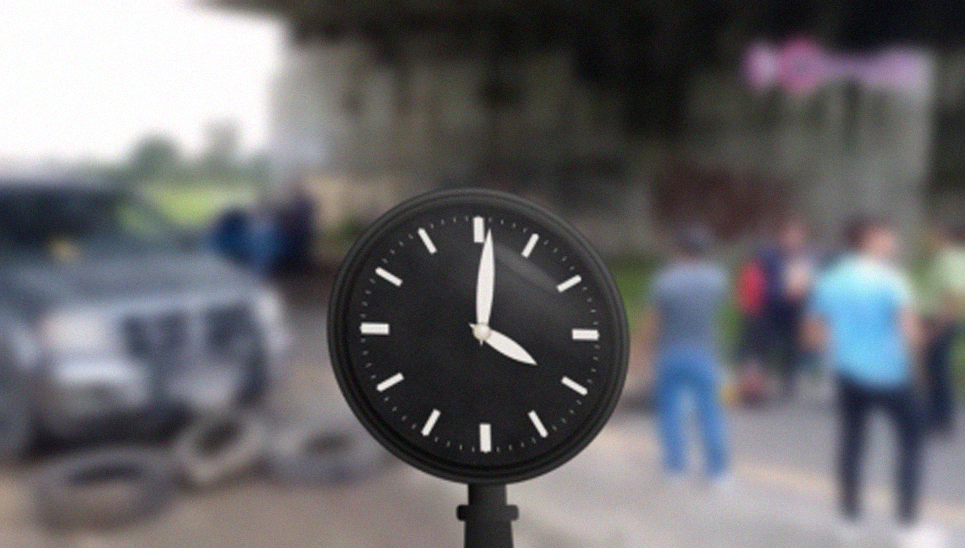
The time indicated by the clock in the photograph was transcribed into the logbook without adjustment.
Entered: 4:01
